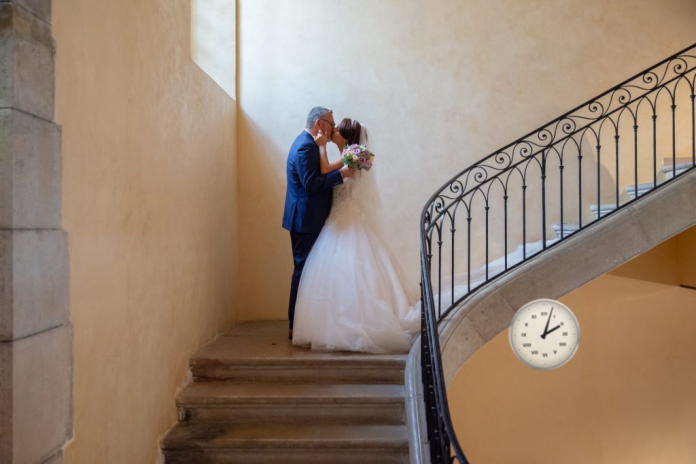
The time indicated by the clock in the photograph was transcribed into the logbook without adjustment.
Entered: 2:03
